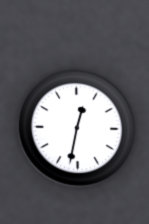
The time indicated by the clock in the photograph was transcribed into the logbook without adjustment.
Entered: 12:32
